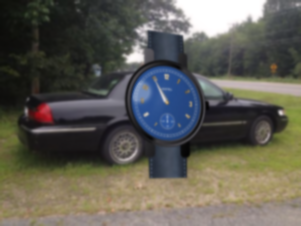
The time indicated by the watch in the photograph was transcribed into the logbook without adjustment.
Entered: 10:55
